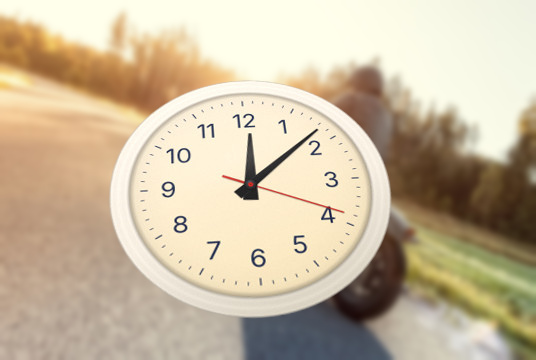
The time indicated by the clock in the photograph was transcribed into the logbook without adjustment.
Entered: 12:08:19
